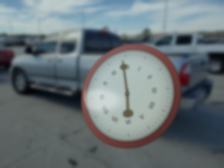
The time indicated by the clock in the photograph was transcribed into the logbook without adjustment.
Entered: 5:59
